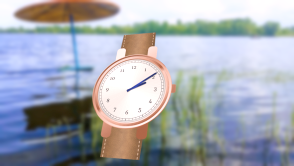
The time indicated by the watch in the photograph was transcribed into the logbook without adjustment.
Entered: 2:09
